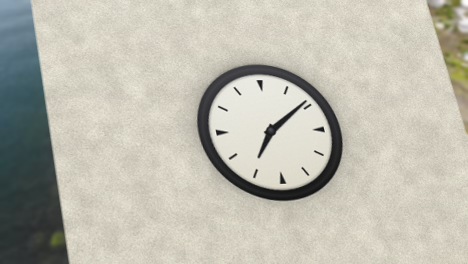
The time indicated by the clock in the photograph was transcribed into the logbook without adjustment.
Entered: 7:09
